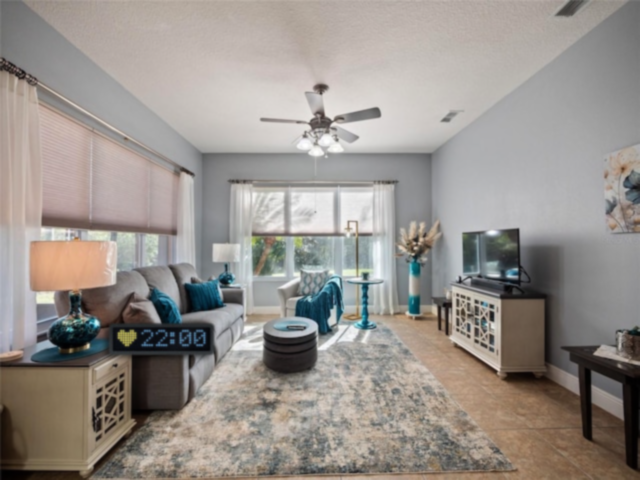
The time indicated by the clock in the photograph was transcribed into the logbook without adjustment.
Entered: 22:00
